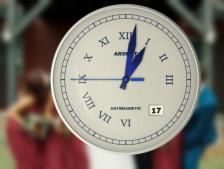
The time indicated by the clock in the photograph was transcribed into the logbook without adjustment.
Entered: 1:01:45
